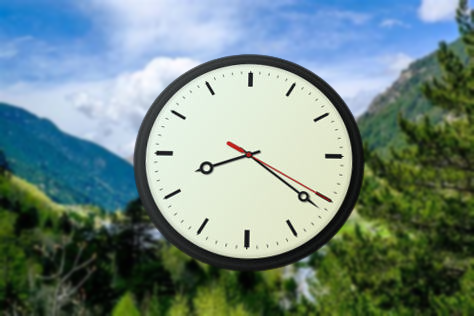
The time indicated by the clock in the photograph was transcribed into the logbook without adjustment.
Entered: 8:21:20
